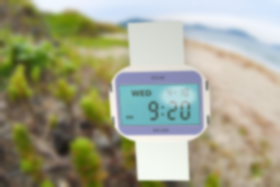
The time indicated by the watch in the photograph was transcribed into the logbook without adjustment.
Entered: 9:20
